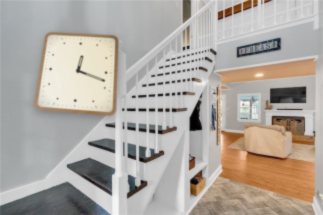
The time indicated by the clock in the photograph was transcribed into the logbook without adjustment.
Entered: 12:18
